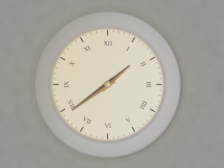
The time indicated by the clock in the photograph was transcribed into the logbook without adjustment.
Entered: 1:39
